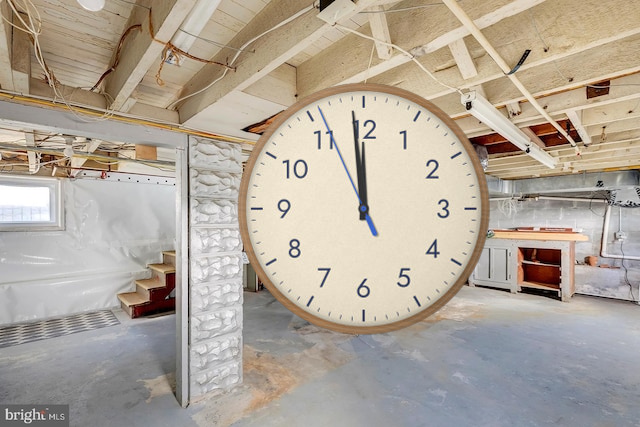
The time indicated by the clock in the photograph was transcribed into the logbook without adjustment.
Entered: 11:58:56
